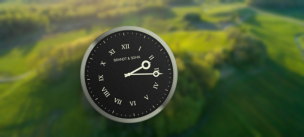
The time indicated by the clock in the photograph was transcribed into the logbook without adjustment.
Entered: 2:16
